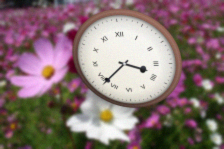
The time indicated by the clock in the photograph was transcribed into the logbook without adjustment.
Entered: 3:38
